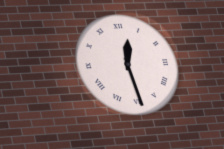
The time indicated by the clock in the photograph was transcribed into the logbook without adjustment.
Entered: 12:29
